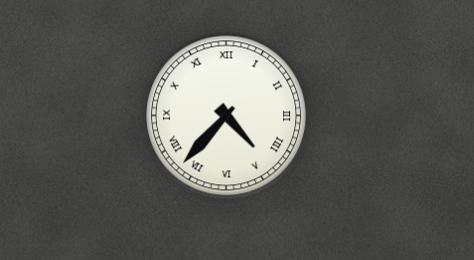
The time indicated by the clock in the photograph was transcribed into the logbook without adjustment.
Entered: 4:37
